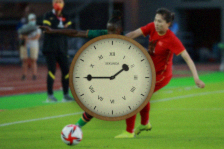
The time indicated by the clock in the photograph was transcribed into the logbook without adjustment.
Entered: 1:45
